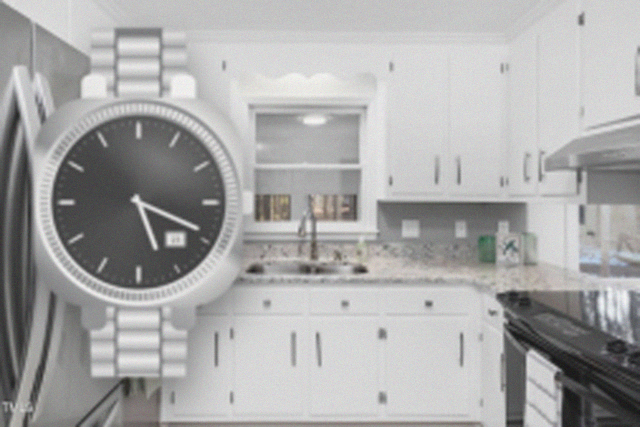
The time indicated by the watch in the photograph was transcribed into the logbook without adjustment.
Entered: 5:19
